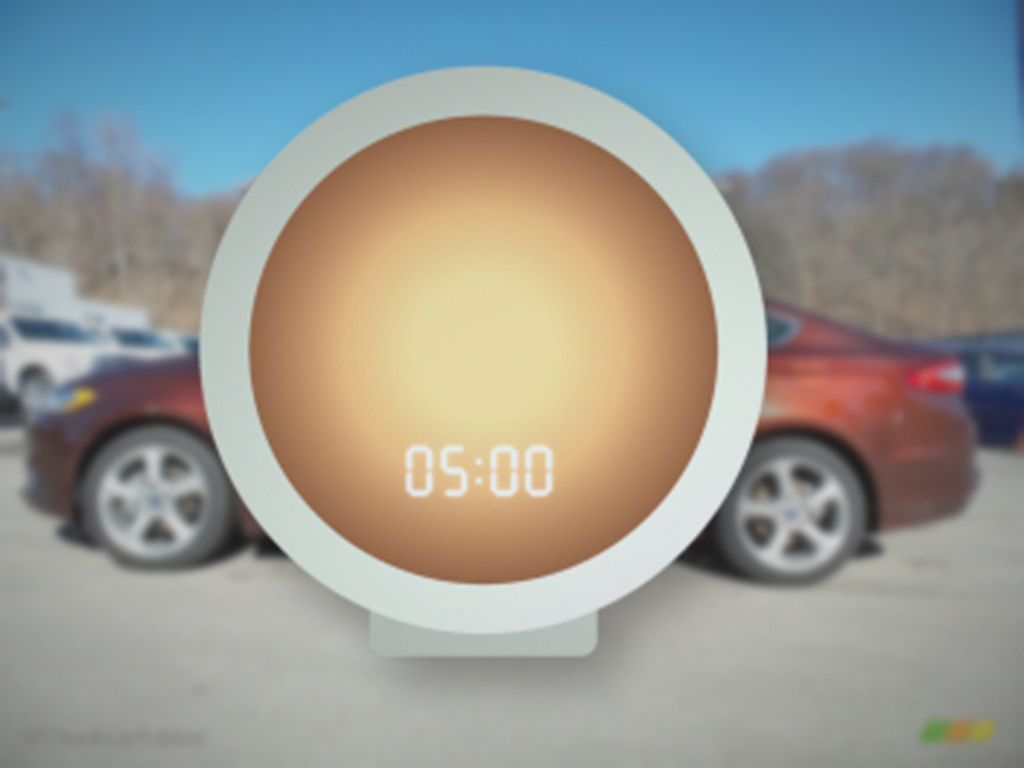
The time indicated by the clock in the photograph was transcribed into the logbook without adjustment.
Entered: 5:00
